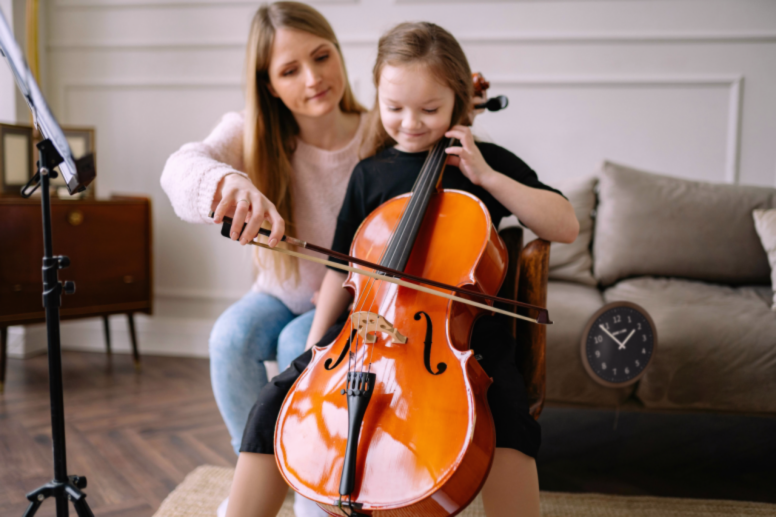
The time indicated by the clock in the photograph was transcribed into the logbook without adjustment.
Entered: 1:54
